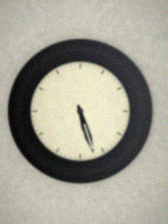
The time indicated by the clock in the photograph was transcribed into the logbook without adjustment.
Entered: 5:27
